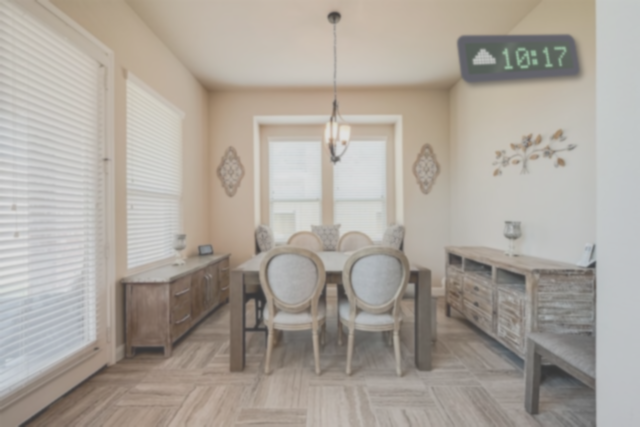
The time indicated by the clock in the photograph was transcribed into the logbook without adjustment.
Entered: 10:17
